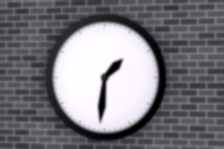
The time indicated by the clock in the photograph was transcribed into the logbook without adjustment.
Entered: 1:31
